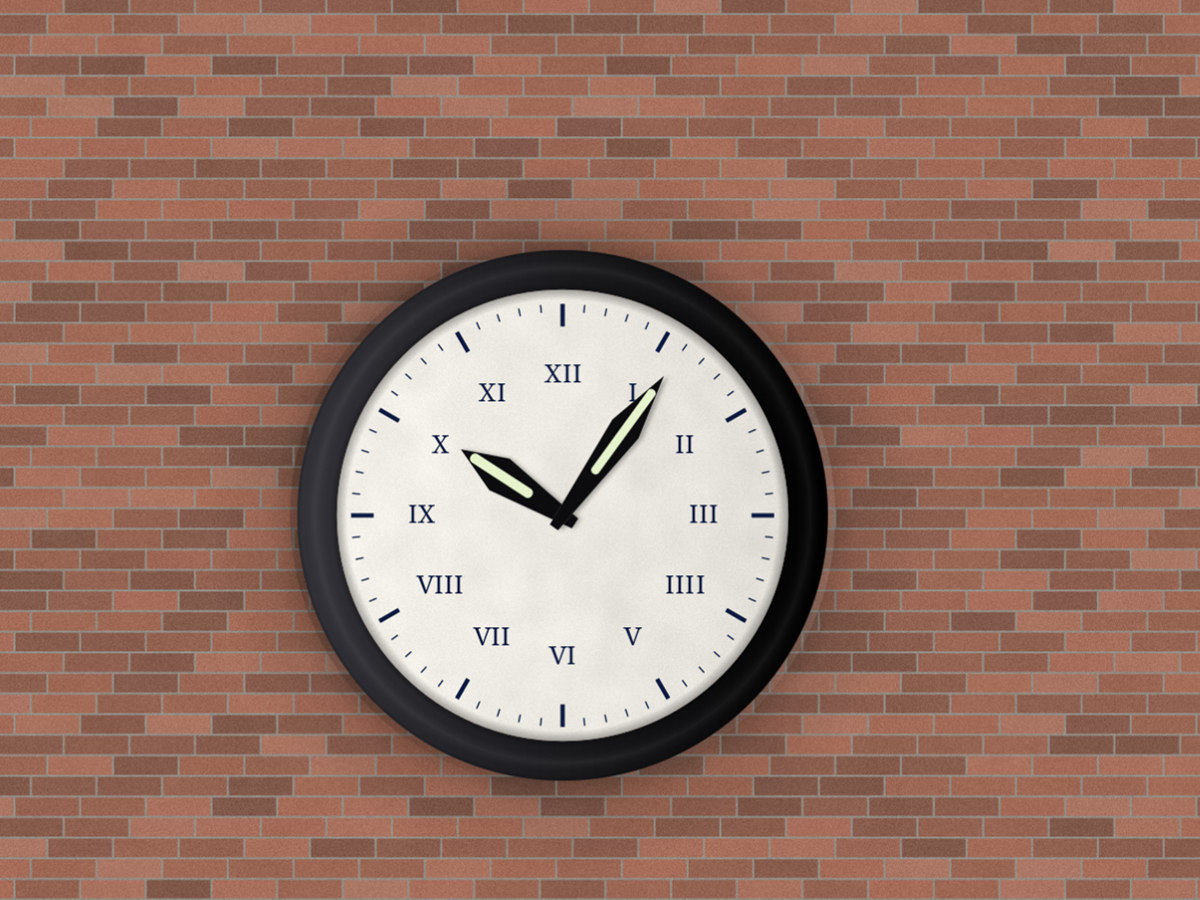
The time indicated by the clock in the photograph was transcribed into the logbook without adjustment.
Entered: 10:06
